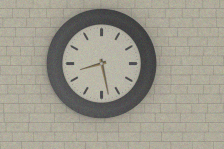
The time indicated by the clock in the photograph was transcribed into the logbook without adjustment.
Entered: 8:28
